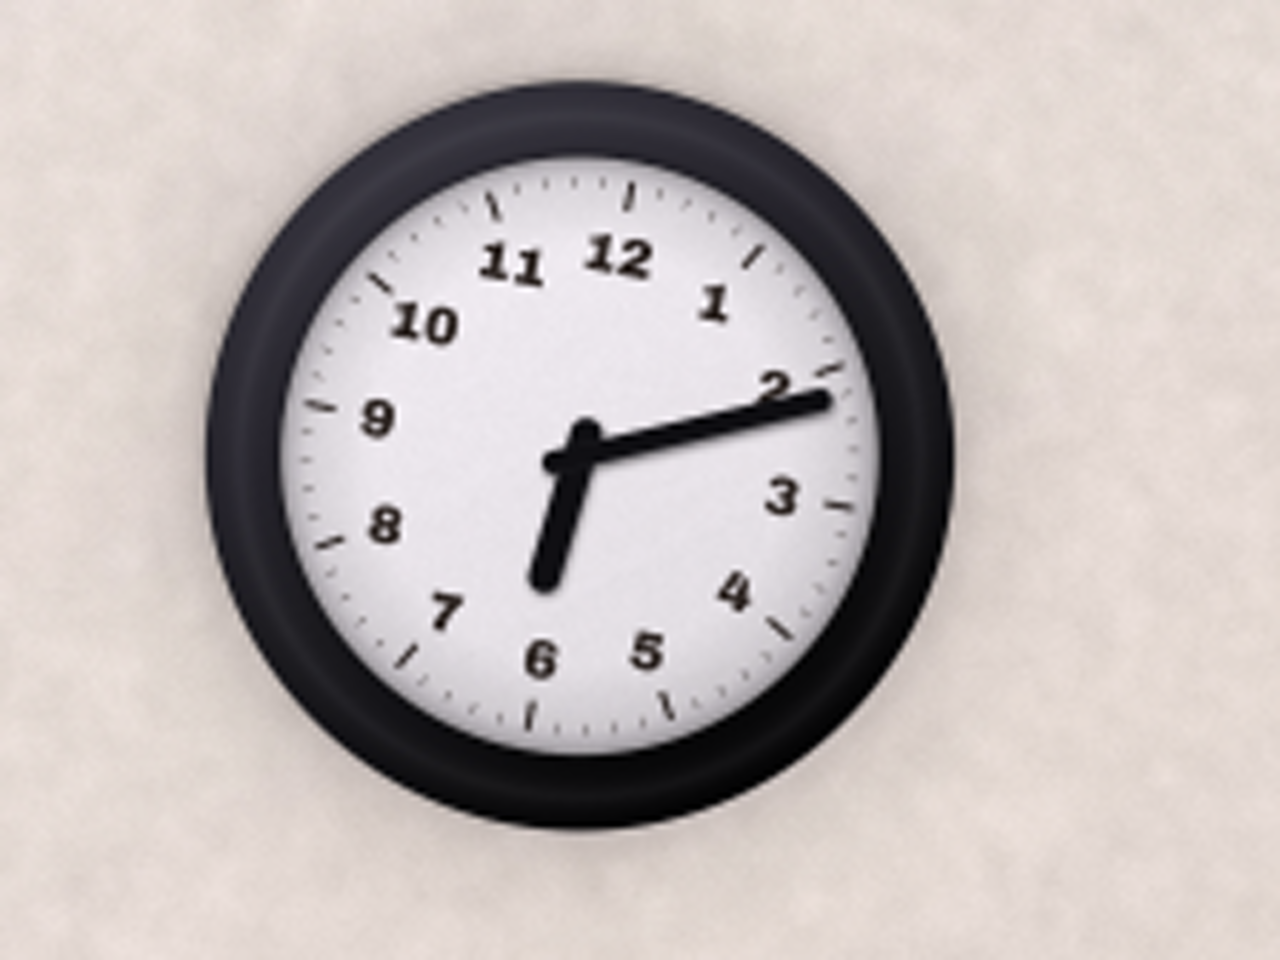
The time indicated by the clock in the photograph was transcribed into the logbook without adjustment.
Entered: 6:11
